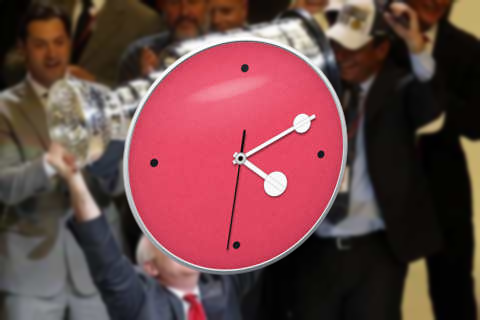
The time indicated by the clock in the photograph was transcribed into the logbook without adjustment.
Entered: 4:10:31
